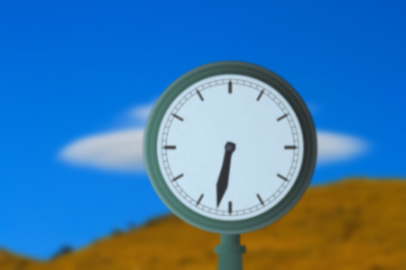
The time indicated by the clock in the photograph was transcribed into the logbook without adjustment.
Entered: 6:32
